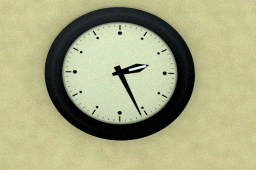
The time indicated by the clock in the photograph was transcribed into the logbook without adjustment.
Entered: 2:26
